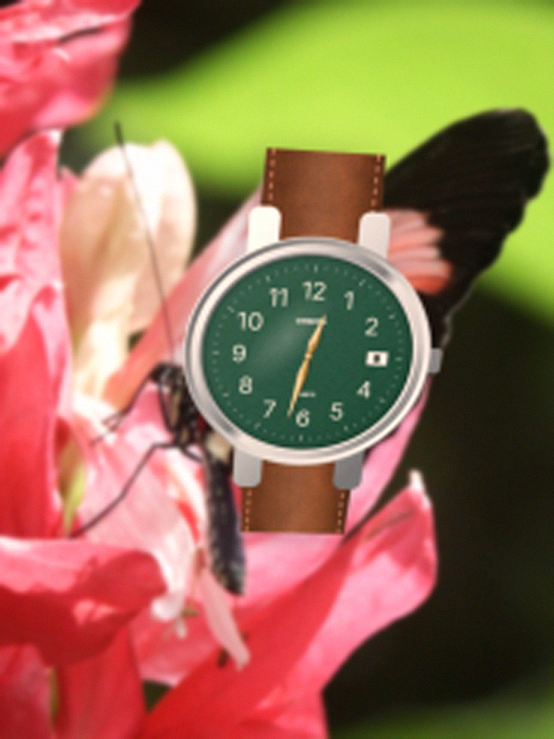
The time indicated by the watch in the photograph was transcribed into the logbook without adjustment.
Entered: 12:32
